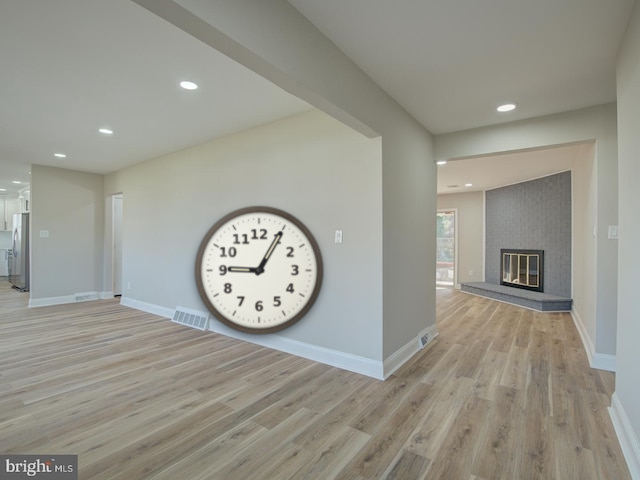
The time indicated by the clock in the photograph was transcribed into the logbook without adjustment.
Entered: 9:05
